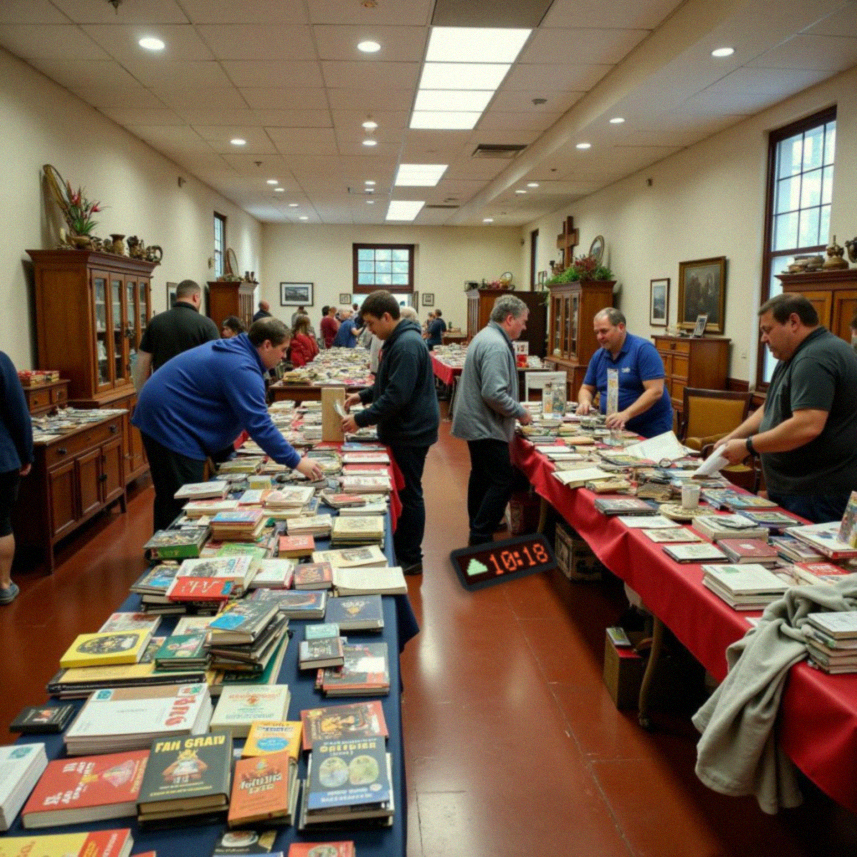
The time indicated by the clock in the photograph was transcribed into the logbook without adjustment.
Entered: 10:18
